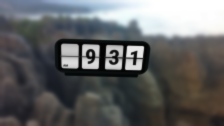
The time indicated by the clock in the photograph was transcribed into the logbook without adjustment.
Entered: 9:31
